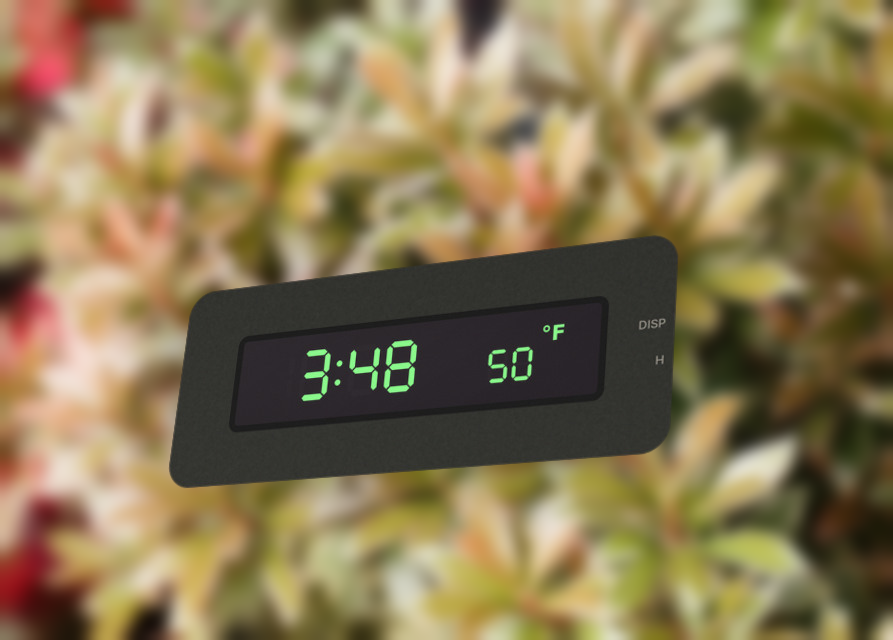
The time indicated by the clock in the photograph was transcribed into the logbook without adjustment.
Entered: 3:48
